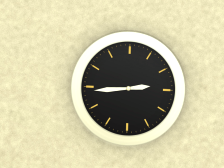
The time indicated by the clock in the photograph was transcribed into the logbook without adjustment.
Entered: 2:44
